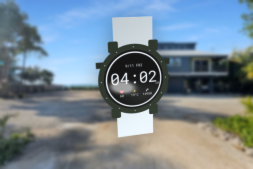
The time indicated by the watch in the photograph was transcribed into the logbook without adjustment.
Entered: 4:02
